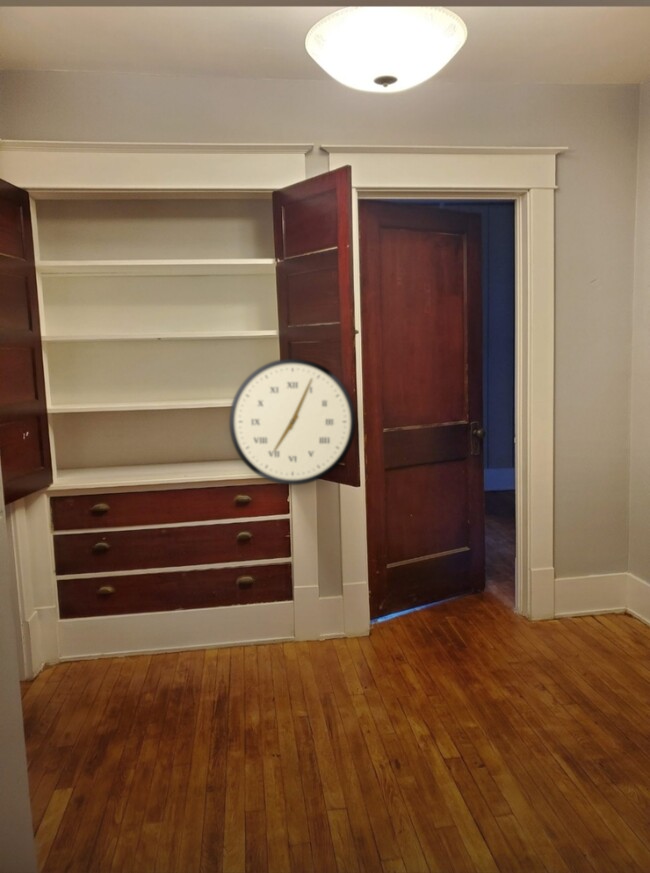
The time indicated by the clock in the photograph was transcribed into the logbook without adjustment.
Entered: 7:04
